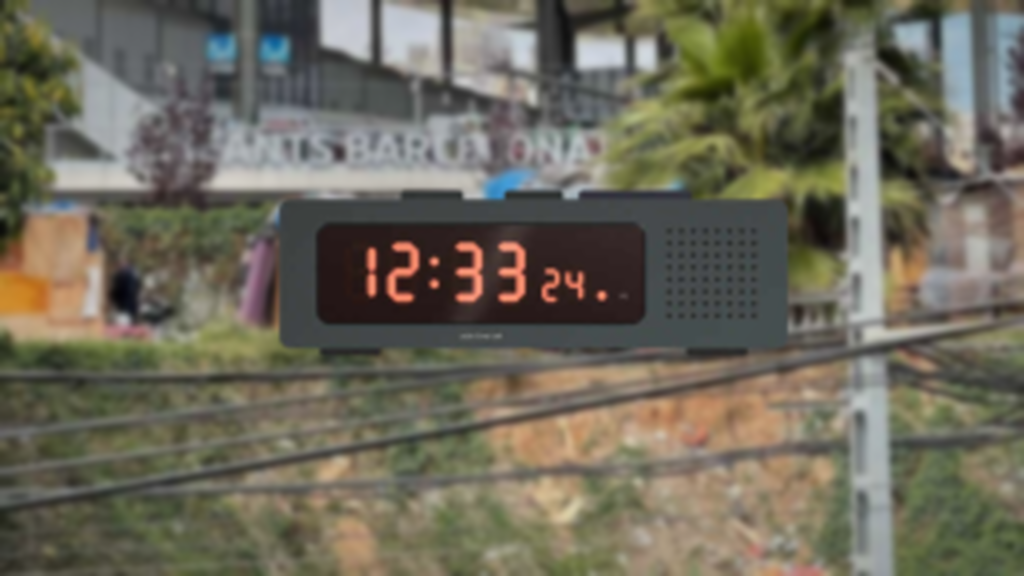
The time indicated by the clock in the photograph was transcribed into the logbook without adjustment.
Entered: 12:33:24
